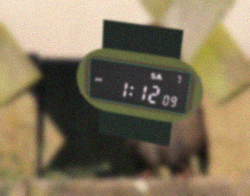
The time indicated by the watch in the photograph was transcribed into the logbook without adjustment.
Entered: 1:12
